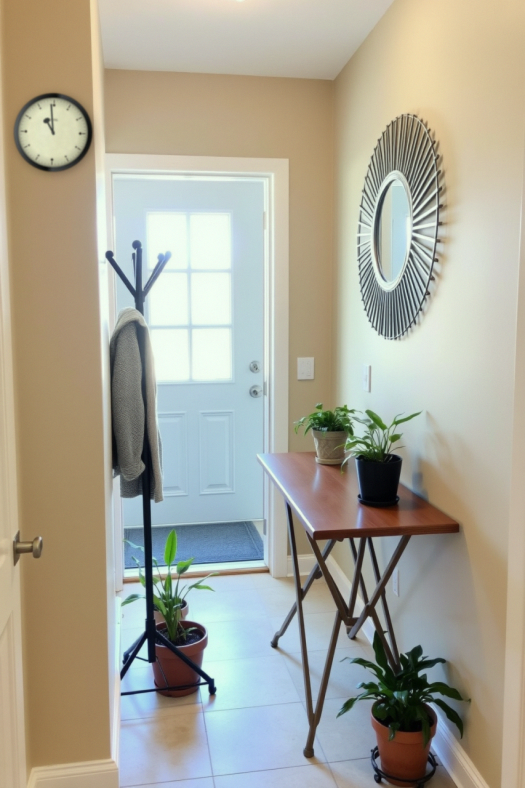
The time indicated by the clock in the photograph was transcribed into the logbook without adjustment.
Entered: 10:59
